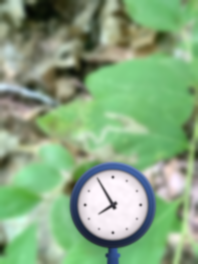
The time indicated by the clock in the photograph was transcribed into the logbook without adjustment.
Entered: 7:55
